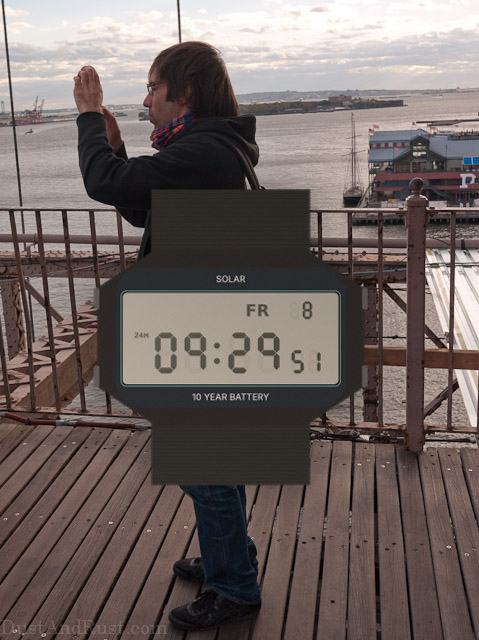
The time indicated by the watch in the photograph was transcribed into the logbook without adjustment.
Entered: 9:29:51
